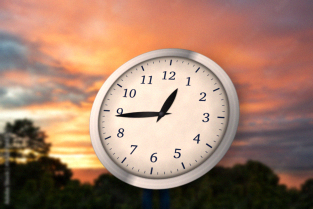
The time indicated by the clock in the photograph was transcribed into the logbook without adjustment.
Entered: 12:44
